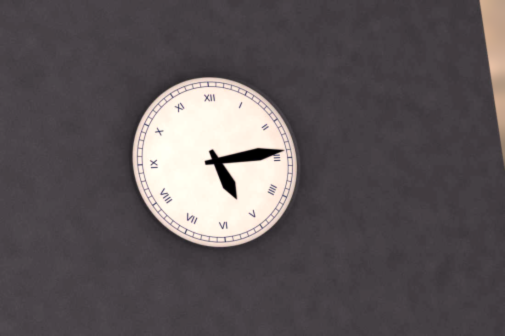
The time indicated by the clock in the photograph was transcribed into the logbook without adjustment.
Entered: 5:14
